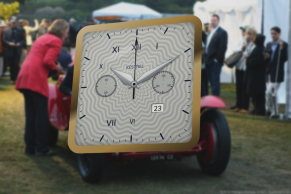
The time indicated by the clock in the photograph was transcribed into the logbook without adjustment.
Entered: 10:10
